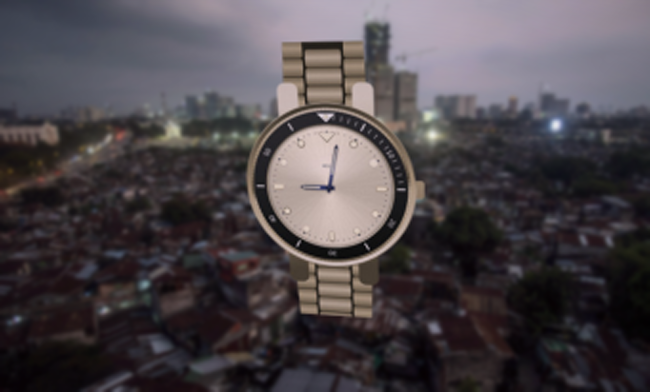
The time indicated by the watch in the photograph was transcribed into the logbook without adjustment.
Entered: 9:02
